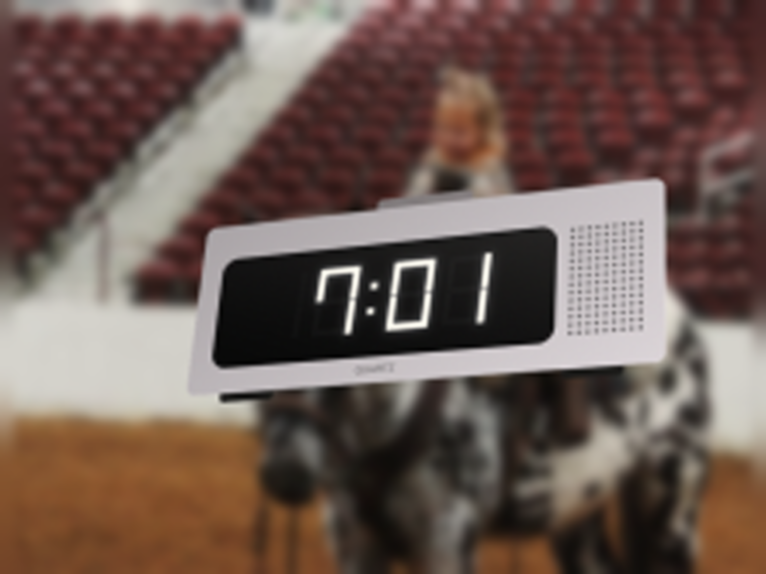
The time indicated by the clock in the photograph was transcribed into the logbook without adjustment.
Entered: 7:01
